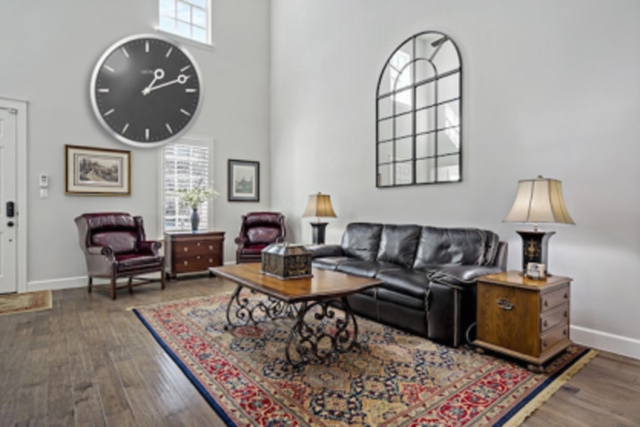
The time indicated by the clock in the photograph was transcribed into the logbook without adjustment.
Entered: 1:12
